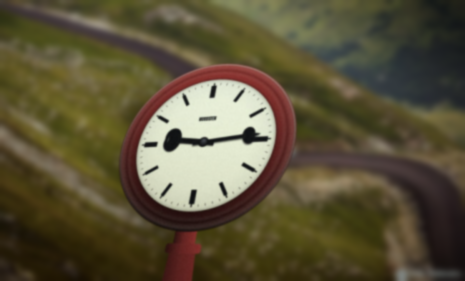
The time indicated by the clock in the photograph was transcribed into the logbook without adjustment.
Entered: 9:14
